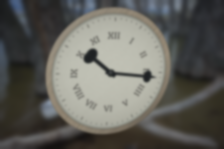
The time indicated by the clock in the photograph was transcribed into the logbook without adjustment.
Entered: 10:16
